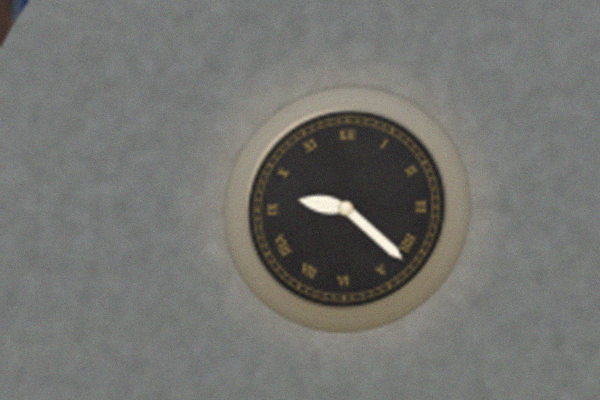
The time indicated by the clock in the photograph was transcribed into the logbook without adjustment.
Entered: 9:22
